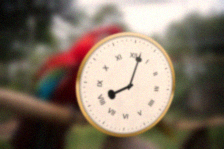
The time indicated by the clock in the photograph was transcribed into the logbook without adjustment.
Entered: 8:02
